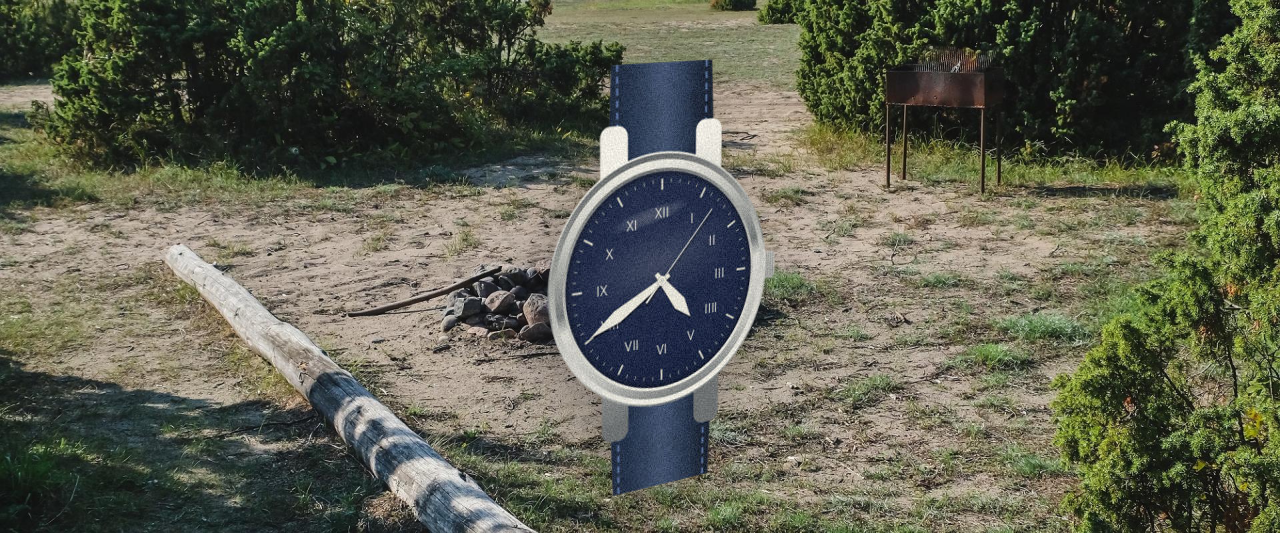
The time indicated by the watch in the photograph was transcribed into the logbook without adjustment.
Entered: 4:40:07
